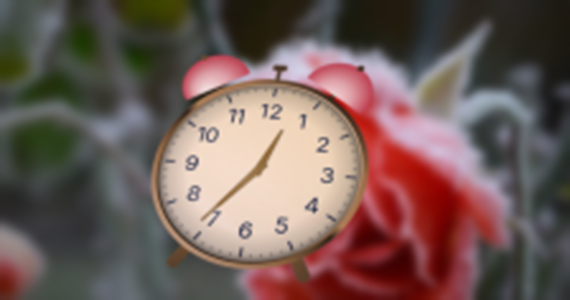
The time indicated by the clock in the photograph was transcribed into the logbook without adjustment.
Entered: 12:36
